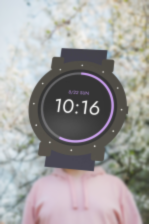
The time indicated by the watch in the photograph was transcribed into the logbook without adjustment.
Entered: 10:16
